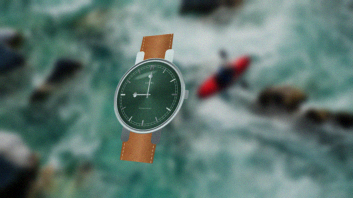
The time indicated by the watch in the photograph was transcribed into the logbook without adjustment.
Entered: 9:00
